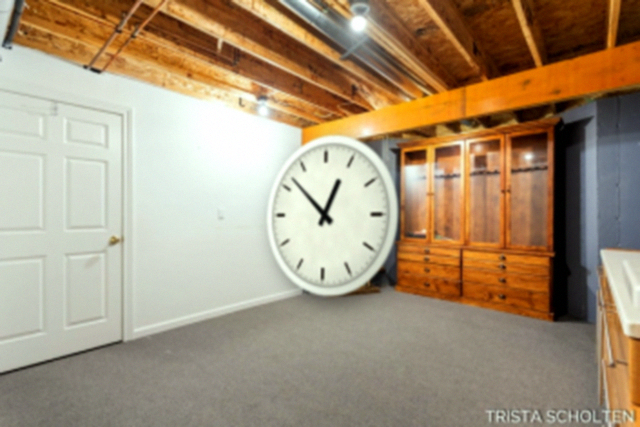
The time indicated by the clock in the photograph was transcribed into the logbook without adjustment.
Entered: 12:52
